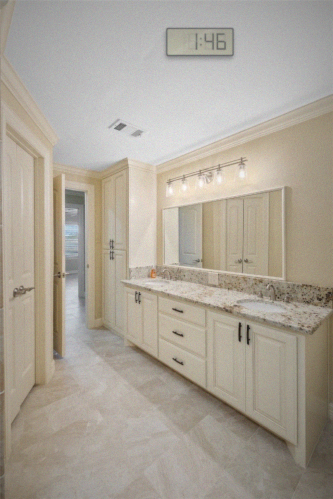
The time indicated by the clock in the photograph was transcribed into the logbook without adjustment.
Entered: 1:46
